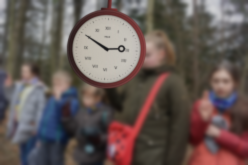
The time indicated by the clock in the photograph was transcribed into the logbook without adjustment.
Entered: 2:50
